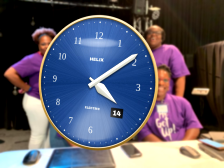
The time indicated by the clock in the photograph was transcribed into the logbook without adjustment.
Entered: 4:09
